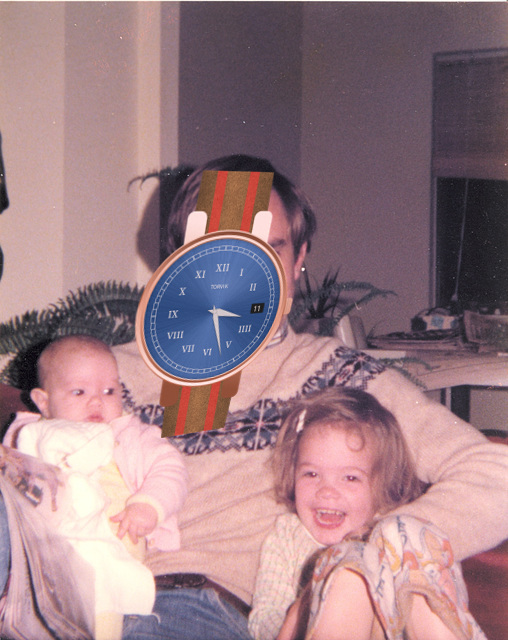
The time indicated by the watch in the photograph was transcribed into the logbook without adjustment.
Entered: 3:27
